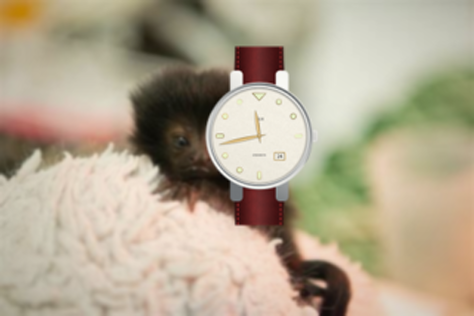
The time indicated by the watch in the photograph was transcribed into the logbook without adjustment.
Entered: 11:43
